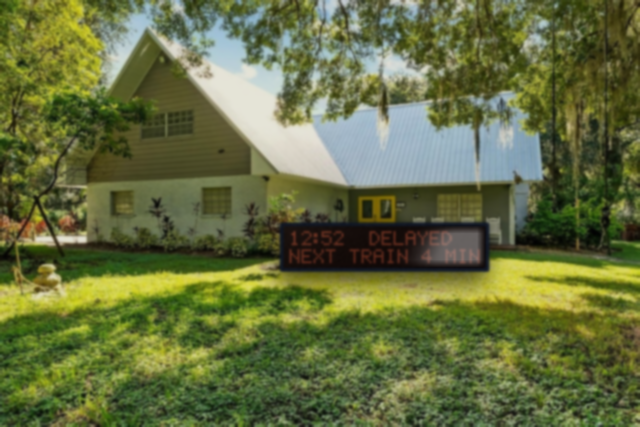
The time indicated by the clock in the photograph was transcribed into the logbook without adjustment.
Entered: 12:52
